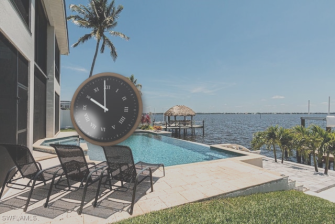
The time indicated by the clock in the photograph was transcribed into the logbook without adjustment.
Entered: 9:59
